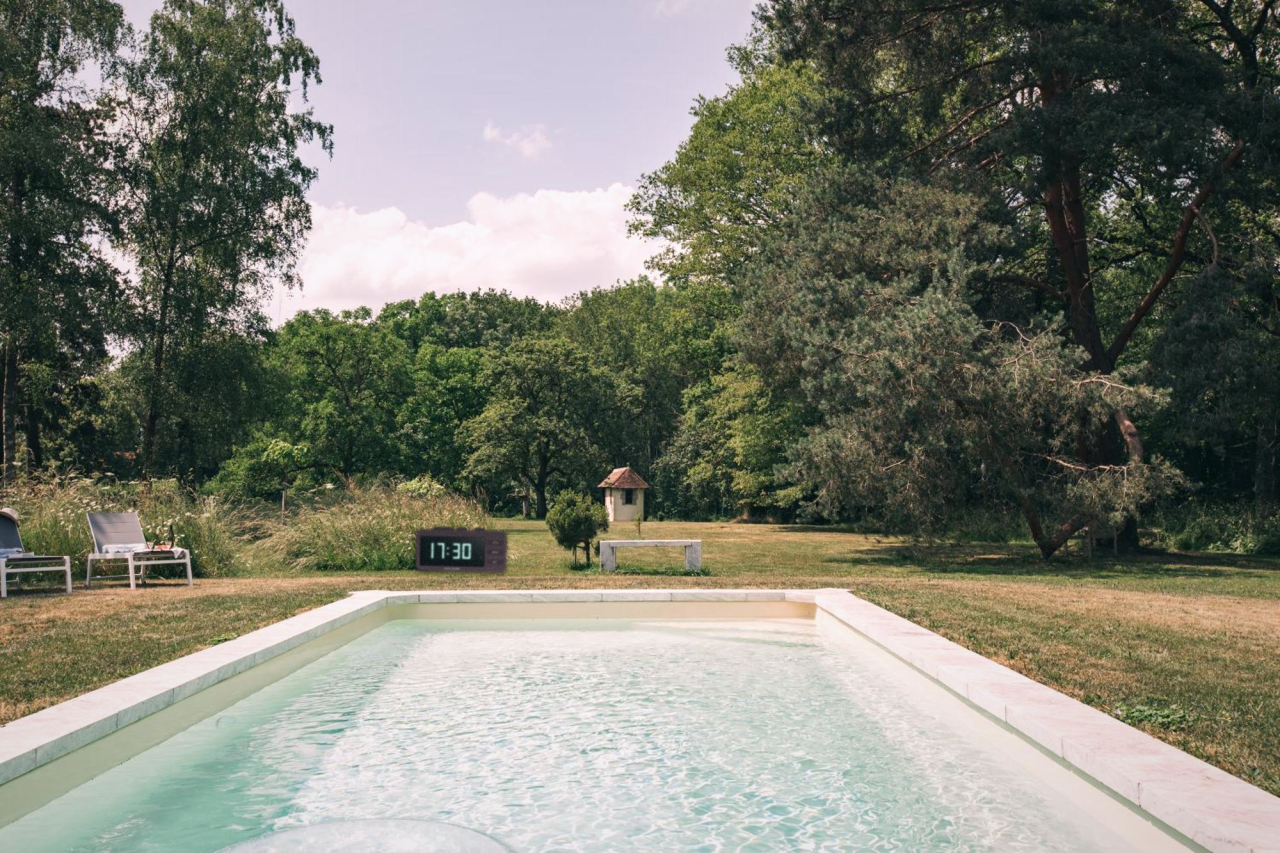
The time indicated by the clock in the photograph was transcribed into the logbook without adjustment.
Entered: 17:30
